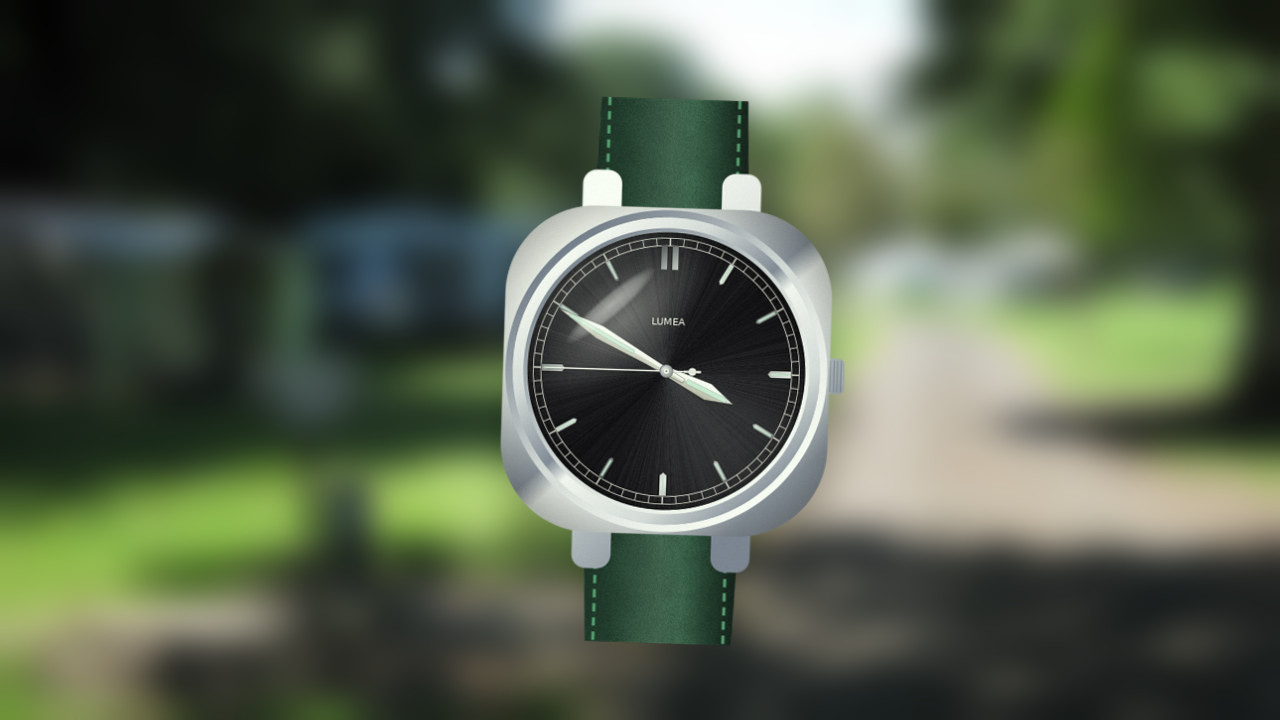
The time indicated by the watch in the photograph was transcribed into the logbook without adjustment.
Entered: 3:49:45
